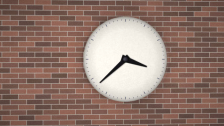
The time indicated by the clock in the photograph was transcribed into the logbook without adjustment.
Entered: 3:38
